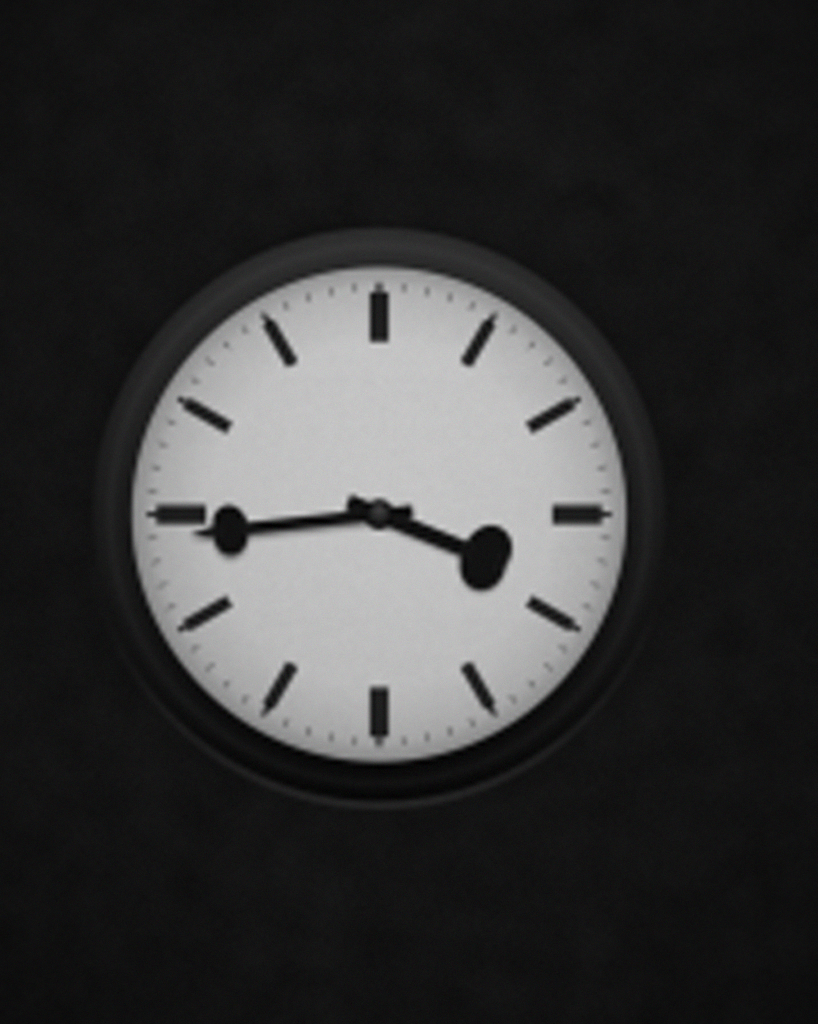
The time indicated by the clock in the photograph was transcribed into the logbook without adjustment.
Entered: 3:44
